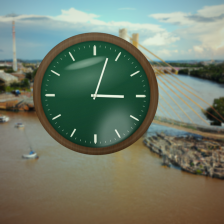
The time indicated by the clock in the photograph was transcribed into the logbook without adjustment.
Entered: 3:03
